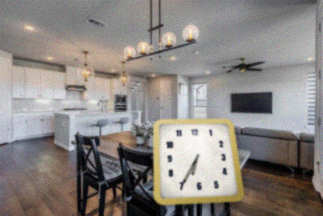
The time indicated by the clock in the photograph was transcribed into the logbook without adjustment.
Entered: 6:35
